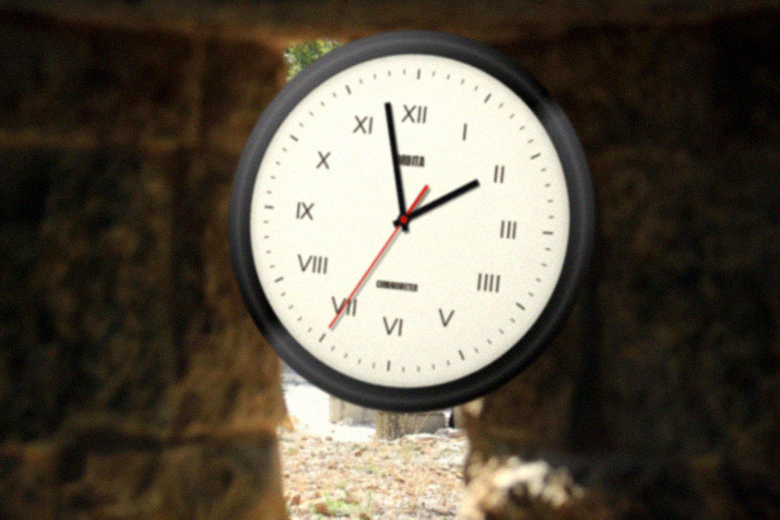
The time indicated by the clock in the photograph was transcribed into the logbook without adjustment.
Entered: 1:57:35
